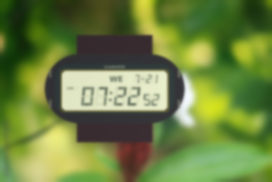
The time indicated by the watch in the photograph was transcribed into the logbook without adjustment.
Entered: 7:22:52
